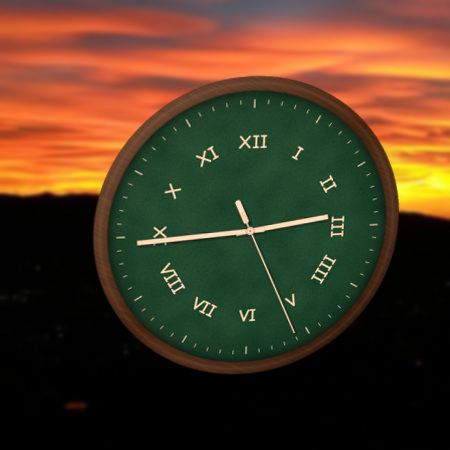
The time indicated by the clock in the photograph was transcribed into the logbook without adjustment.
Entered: 2:44:26
